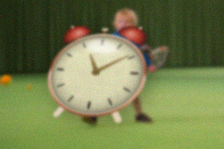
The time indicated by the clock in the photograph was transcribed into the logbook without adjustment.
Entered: 11:09
